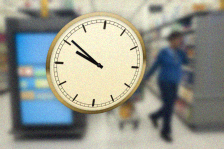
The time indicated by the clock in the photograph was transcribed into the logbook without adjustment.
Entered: 9:51
